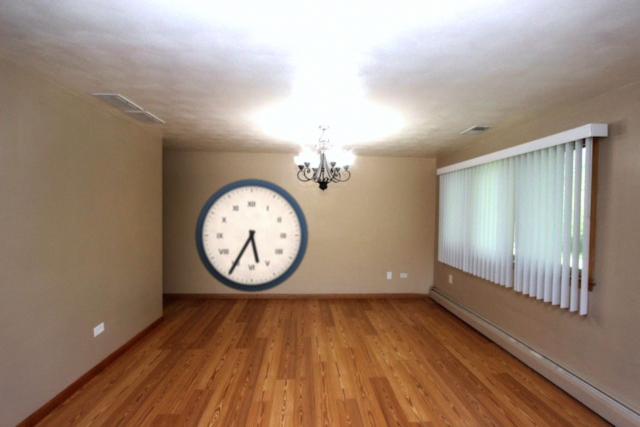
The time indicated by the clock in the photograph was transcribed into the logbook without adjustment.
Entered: 5:35
